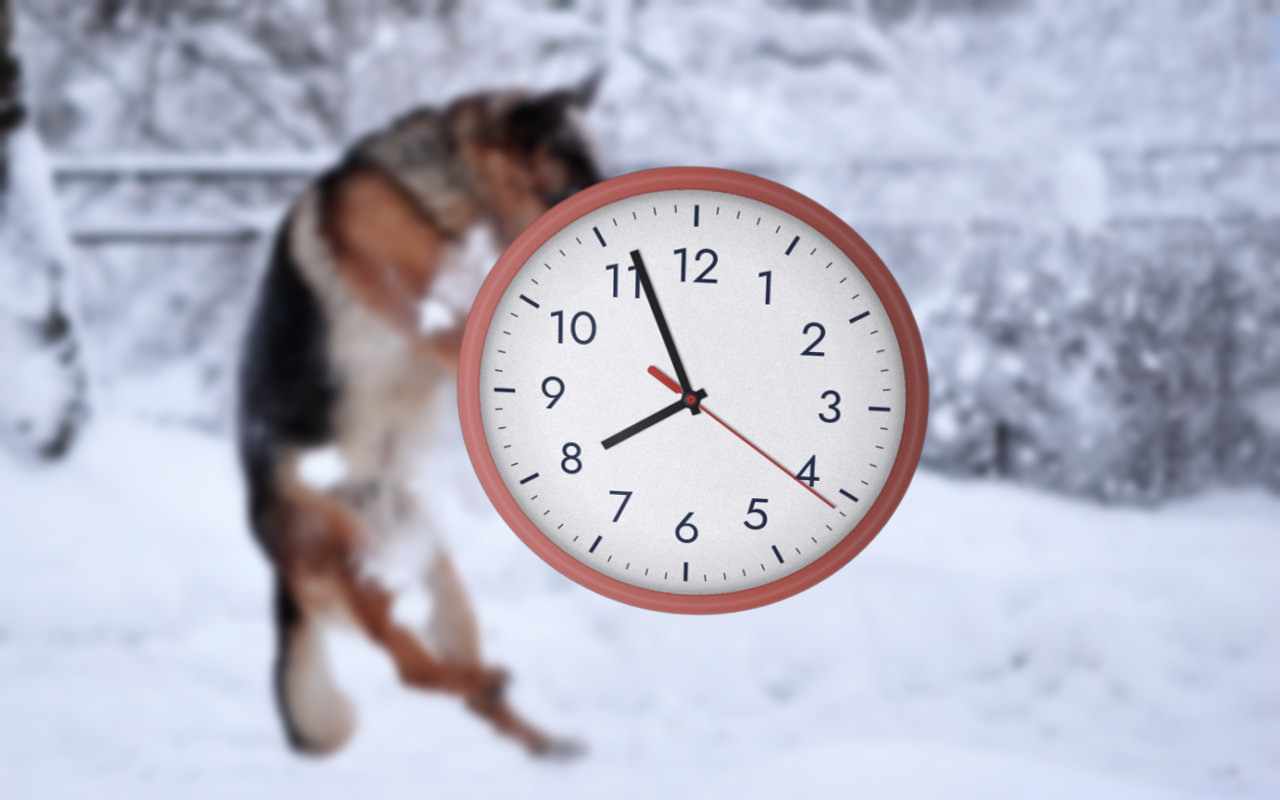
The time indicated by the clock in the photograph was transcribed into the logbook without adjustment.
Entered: 7:56:21
